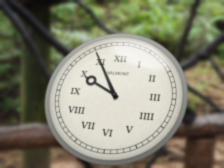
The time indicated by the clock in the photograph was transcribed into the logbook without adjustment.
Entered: 9:55
